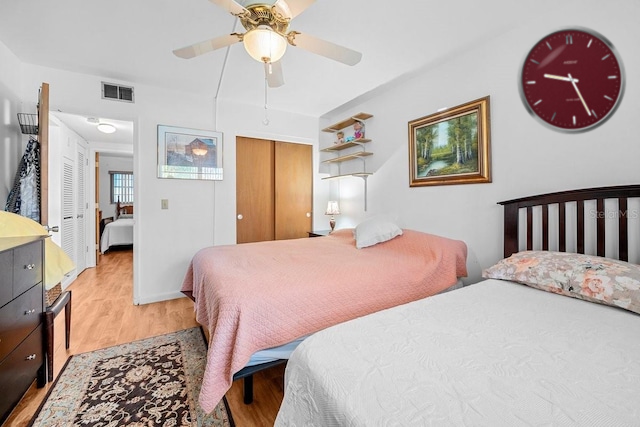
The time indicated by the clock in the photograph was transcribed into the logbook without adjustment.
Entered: 9:26
